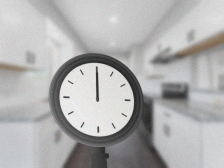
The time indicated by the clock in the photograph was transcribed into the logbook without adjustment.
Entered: 12:00
